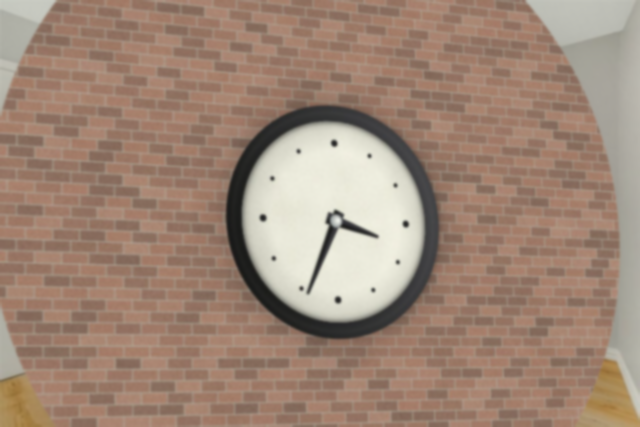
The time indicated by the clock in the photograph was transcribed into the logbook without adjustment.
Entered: 3:34
